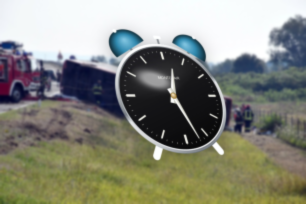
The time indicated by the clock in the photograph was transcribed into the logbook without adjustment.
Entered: 12:27
